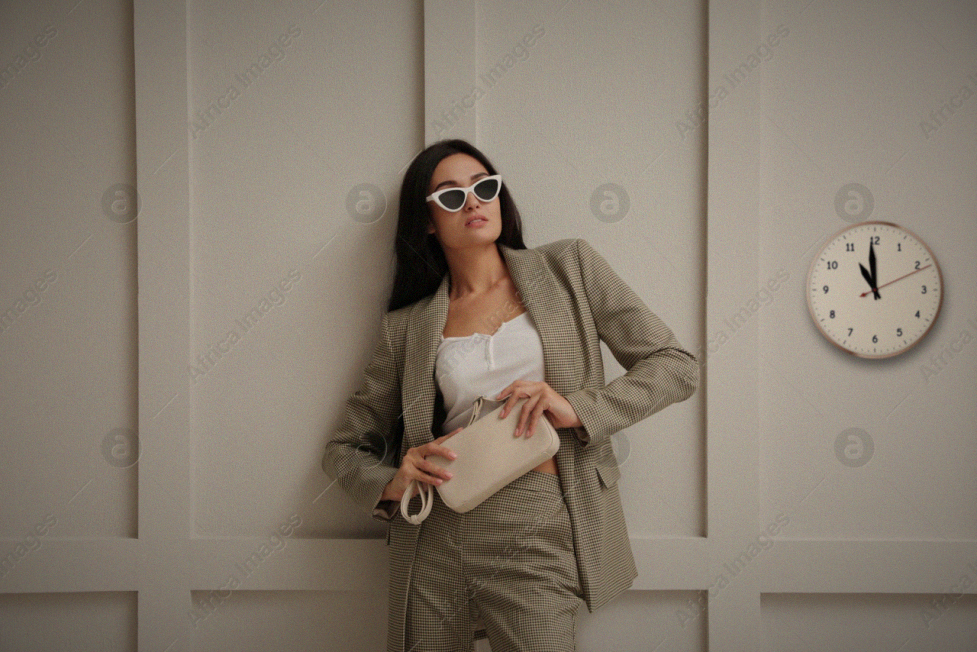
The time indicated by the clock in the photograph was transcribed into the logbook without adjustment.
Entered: 10:59:11
